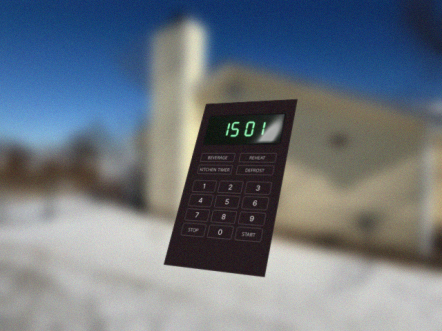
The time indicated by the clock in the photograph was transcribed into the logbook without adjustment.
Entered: 15:01
